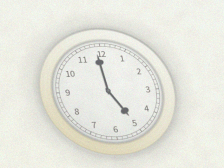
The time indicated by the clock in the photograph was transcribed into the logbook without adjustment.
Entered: 4:59
